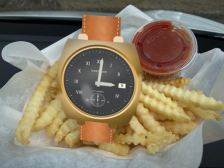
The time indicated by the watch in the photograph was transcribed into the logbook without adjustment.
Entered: 3:01
